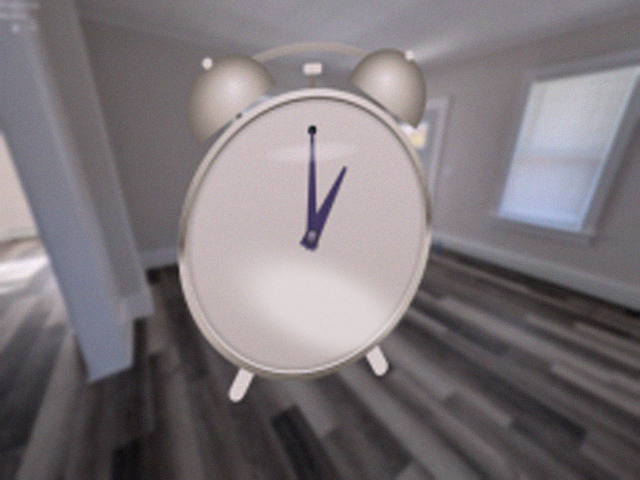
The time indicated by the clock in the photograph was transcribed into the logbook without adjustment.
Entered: 1:00
